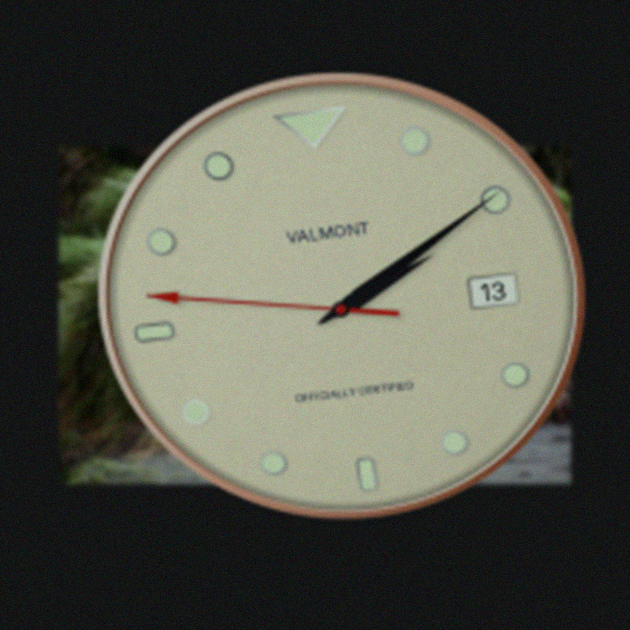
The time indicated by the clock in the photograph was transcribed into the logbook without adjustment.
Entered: 2:09:47
